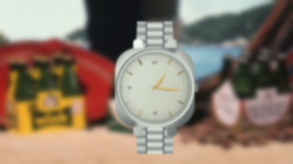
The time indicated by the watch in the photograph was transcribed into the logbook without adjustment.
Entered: 1:16
